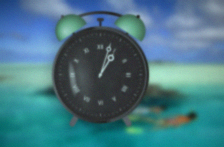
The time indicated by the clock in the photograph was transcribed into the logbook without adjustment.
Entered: 1:03
